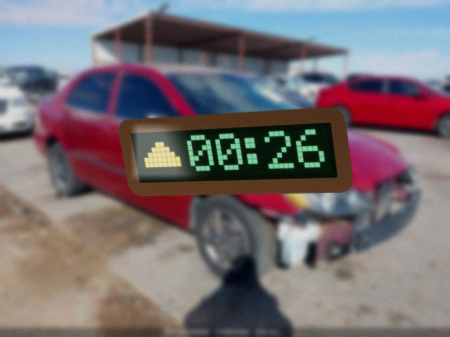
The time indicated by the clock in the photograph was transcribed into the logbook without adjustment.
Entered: 0:26
